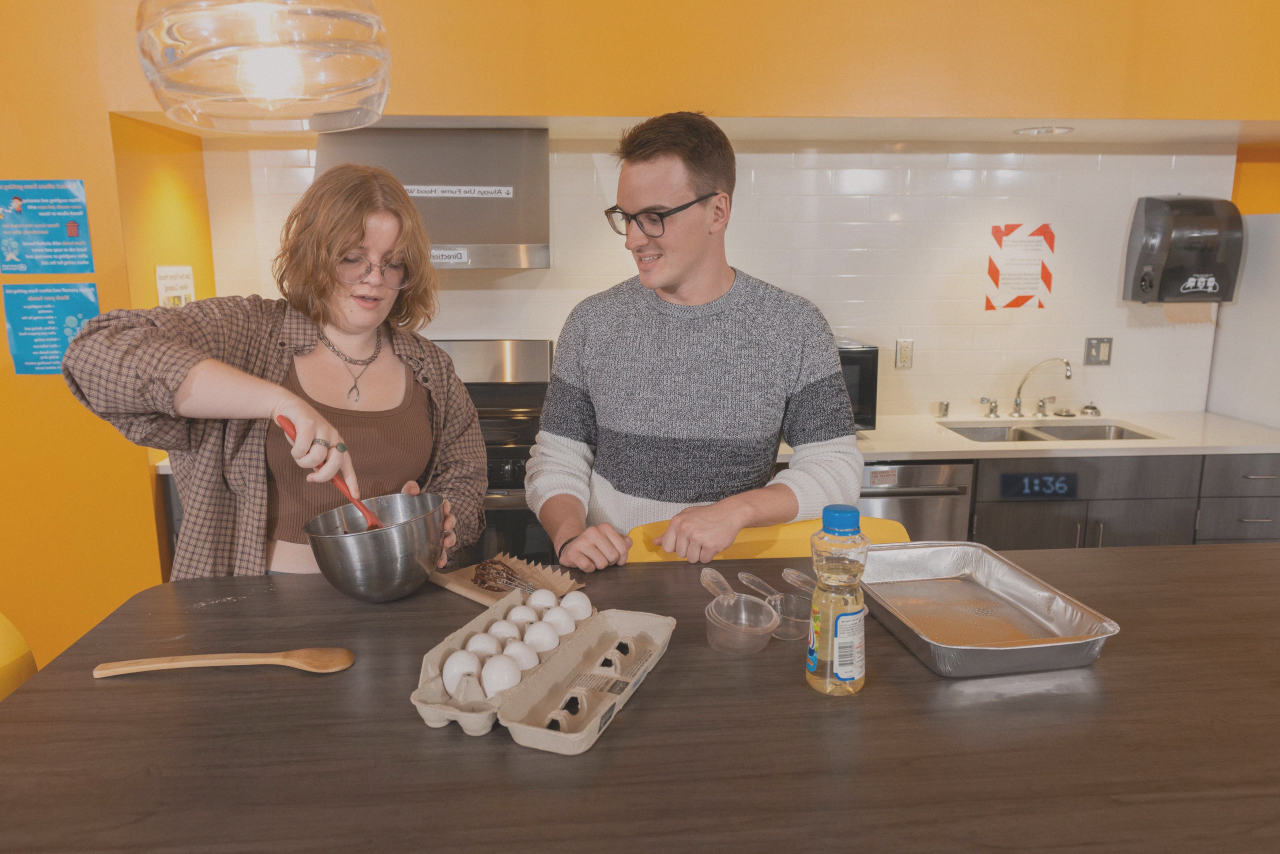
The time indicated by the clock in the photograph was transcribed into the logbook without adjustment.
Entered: 1:36
